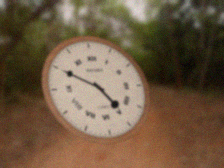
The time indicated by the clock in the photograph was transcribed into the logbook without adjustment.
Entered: 4:50
